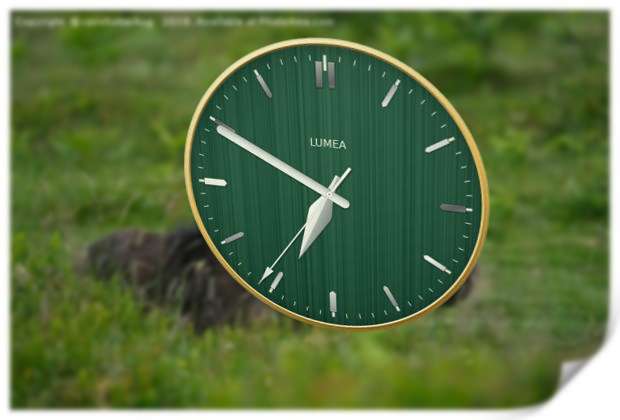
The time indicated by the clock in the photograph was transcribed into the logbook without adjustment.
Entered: 6:49:36
